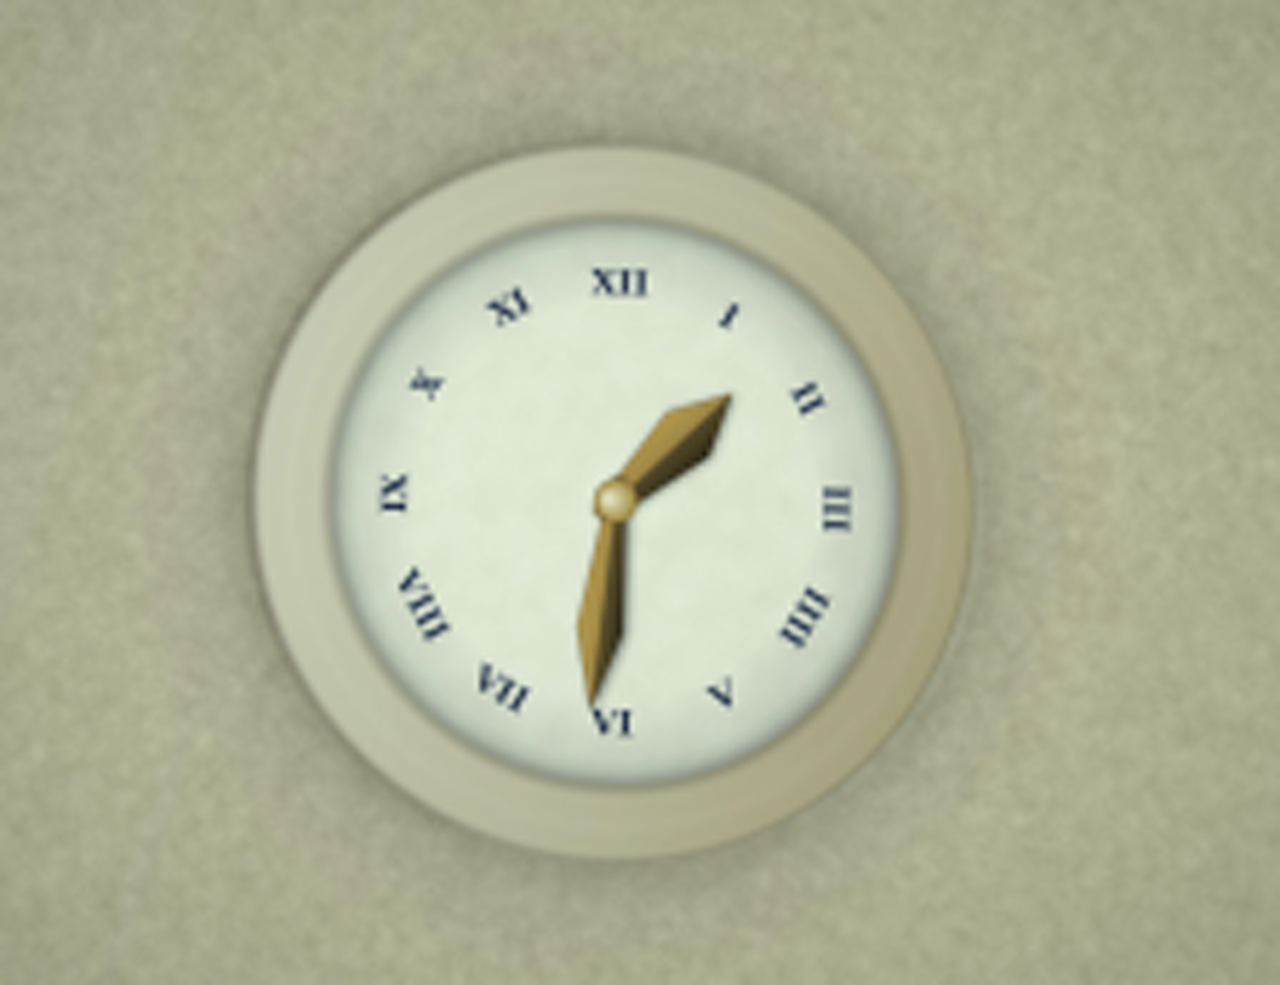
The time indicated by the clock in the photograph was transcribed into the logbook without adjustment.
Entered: 1:31
